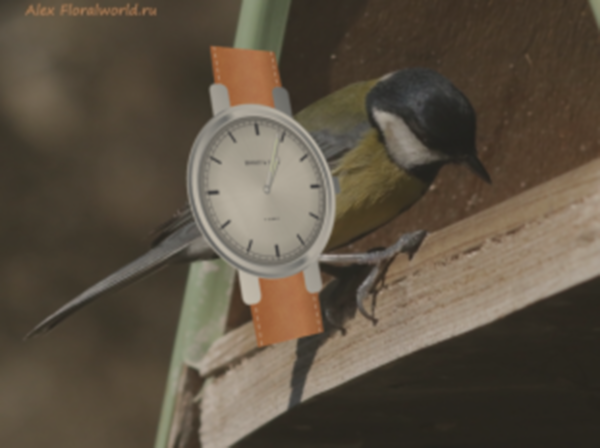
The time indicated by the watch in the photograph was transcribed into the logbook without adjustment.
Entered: 1:04
